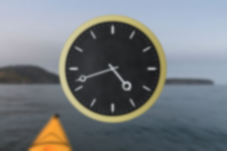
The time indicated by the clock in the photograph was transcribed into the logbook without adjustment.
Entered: 4:42
